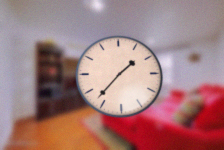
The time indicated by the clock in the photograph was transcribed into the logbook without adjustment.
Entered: 1:37
